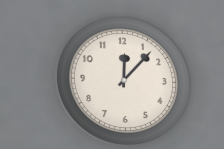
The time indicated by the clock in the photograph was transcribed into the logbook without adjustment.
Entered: 12:07
